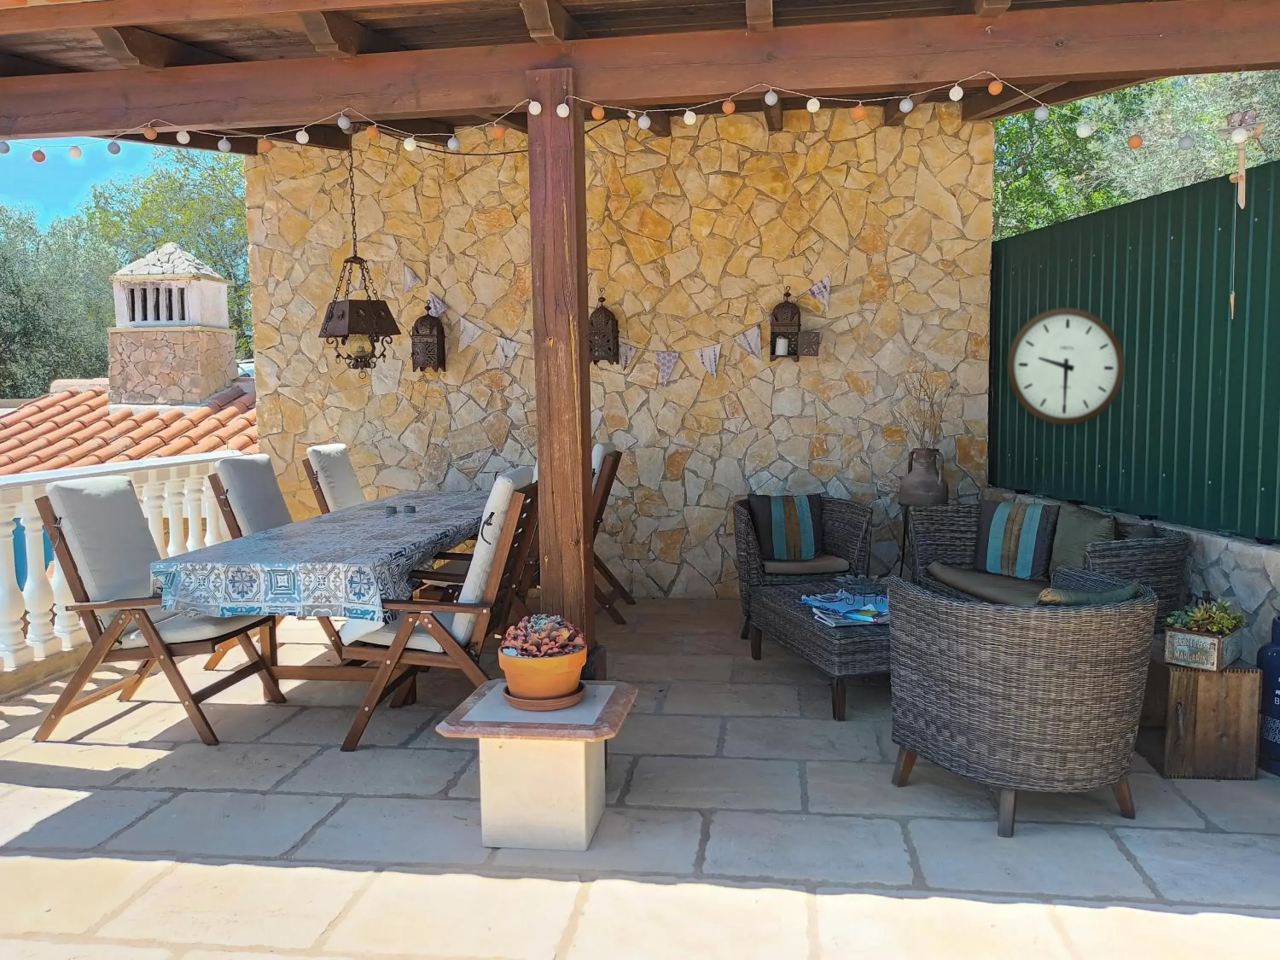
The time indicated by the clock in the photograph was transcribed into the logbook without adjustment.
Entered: 9:30
